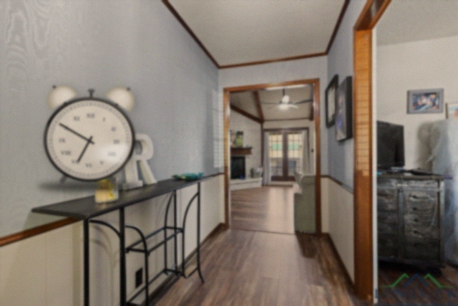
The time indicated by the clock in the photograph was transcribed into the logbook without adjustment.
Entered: 6:50
